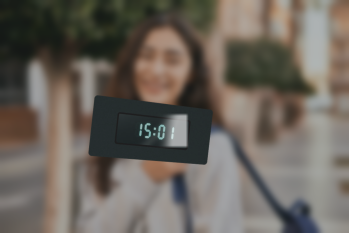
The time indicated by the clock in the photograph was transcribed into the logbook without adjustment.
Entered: 15:01
